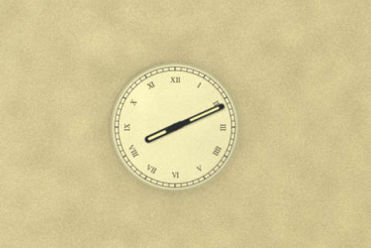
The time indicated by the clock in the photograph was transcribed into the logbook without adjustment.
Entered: 8:11
